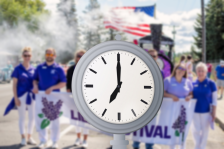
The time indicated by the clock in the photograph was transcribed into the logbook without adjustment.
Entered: 7:00
